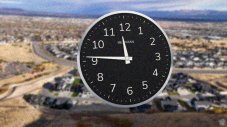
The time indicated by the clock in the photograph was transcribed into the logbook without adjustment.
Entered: 11:46
